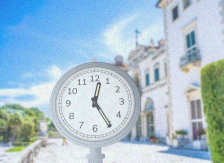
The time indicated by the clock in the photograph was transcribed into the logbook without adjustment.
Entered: 12:25
